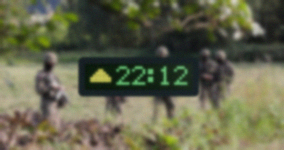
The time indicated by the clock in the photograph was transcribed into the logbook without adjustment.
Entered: 22:12
